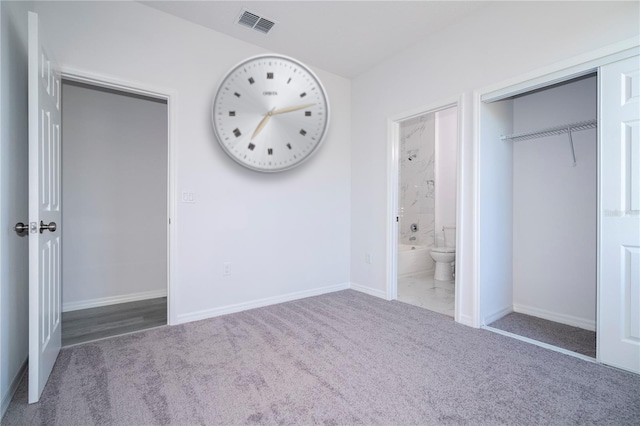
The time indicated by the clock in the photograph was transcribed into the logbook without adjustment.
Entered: 7:13
